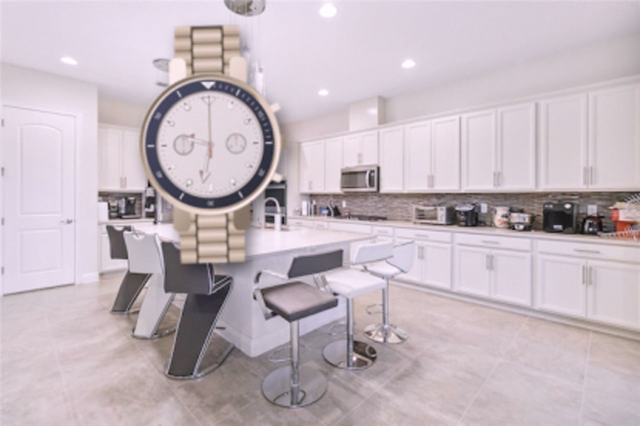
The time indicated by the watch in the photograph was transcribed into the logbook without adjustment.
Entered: 9:32
